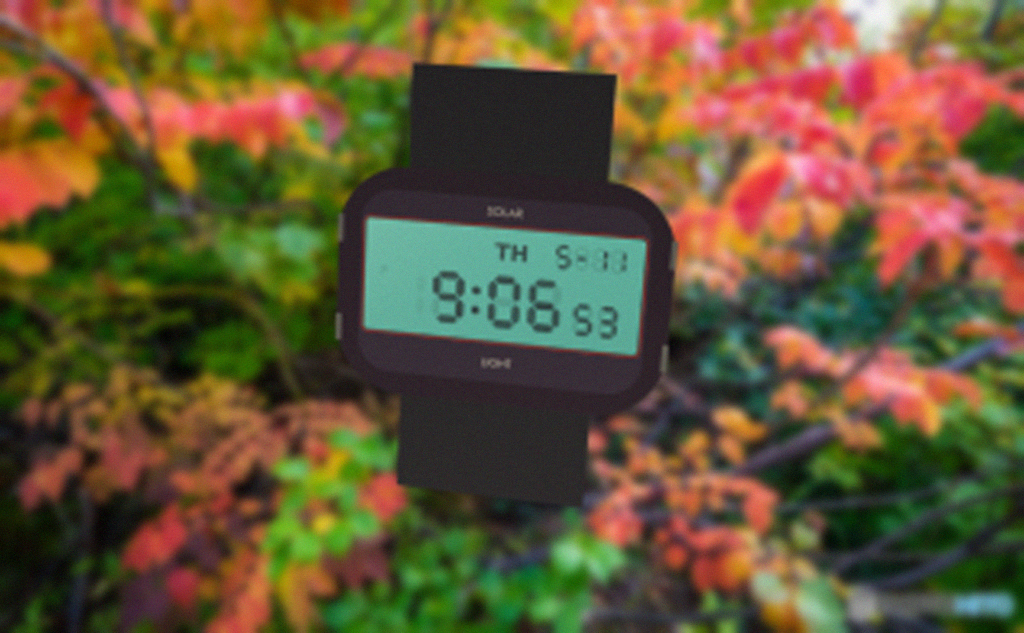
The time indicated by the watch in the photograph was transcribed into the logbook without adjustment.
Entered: 9:06:53
